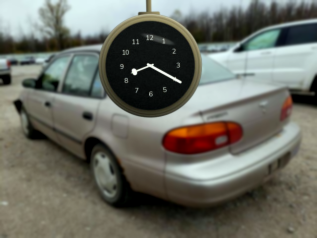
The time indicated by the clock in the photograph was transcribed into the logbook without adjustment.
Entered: 8:20
